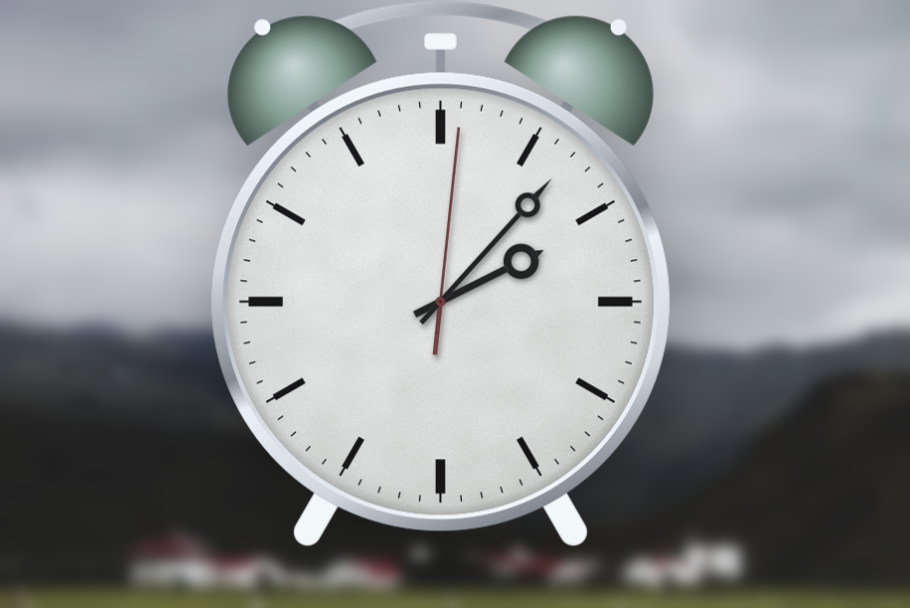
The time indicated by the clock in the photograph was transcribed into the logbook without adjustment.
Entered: 2:07:01
